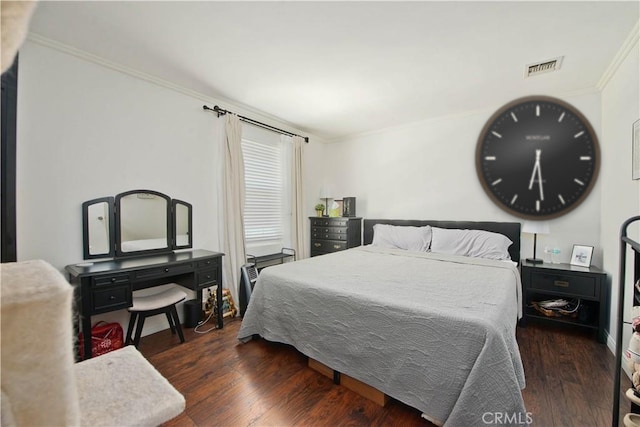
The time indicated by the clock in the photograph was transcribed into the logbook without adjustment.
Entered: 6:29
